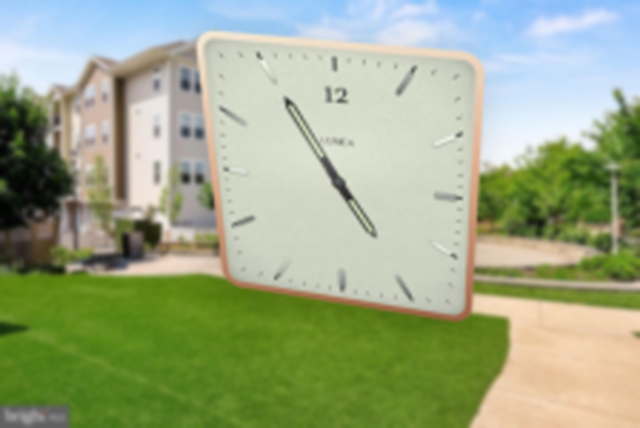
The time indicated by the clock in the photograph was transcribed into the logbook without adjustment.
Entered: 4:55
